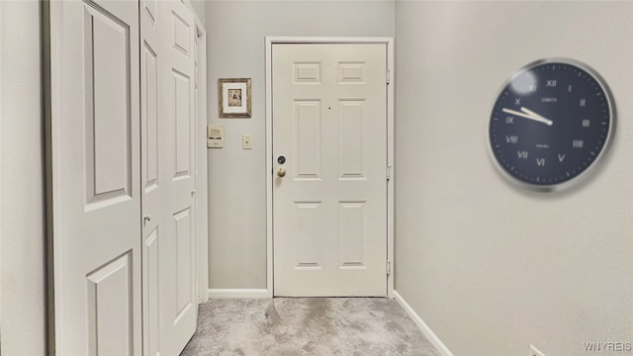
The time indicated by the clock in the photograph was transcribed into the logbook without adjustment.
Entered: 9:47
